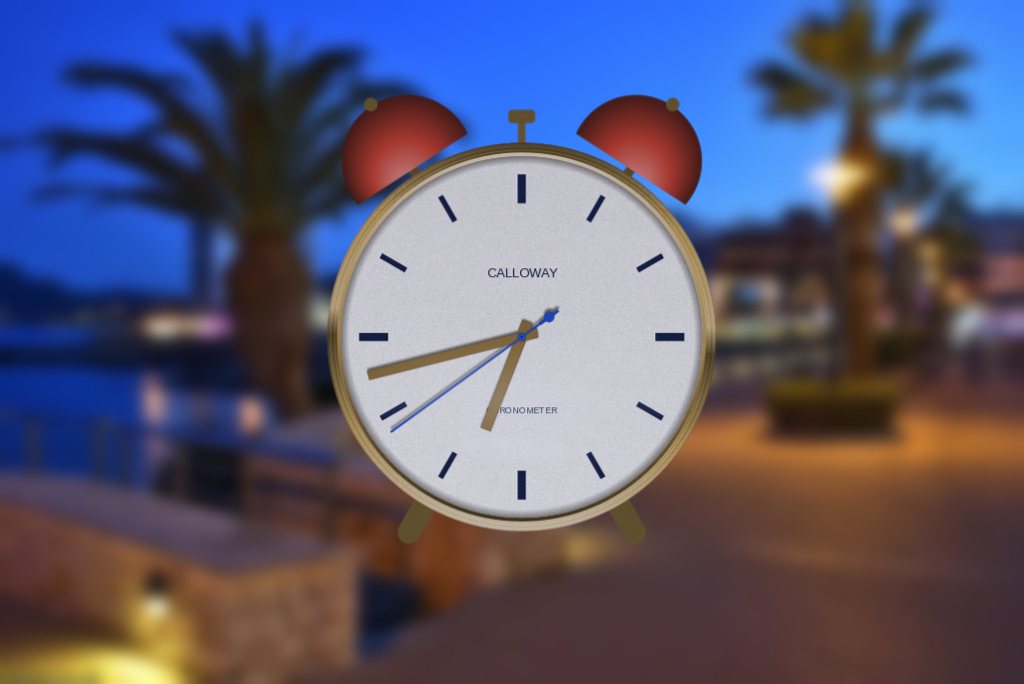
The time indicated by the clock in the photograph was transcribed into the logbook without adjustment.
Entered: 6:42:39
